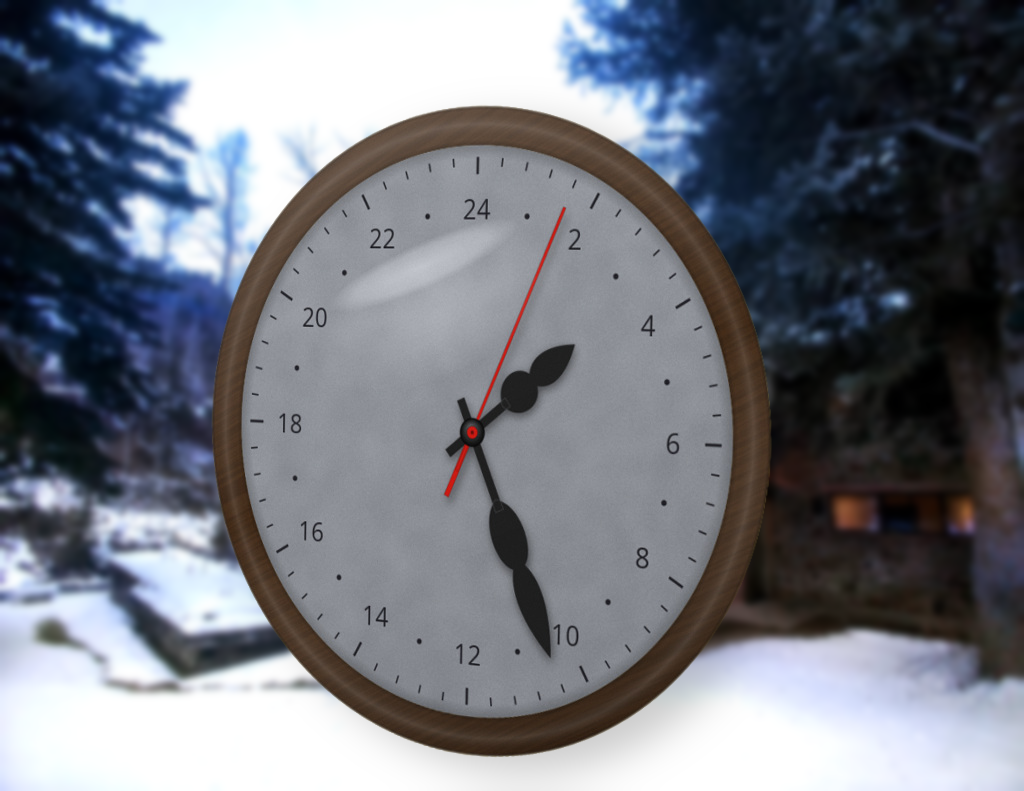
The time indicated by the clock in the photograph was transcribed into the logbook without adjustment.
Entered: 3:26:04
